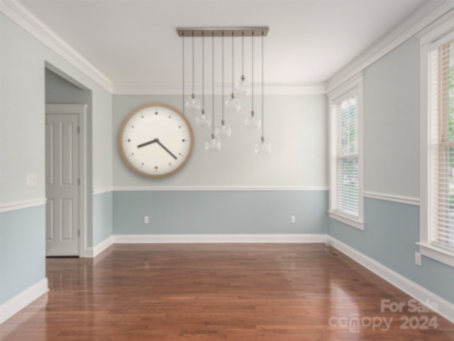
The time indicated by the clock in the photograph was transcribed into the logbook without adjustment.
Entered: 8:22
